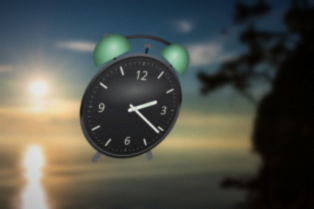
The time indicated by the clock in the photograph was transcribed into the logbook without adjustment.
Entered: 2:21
